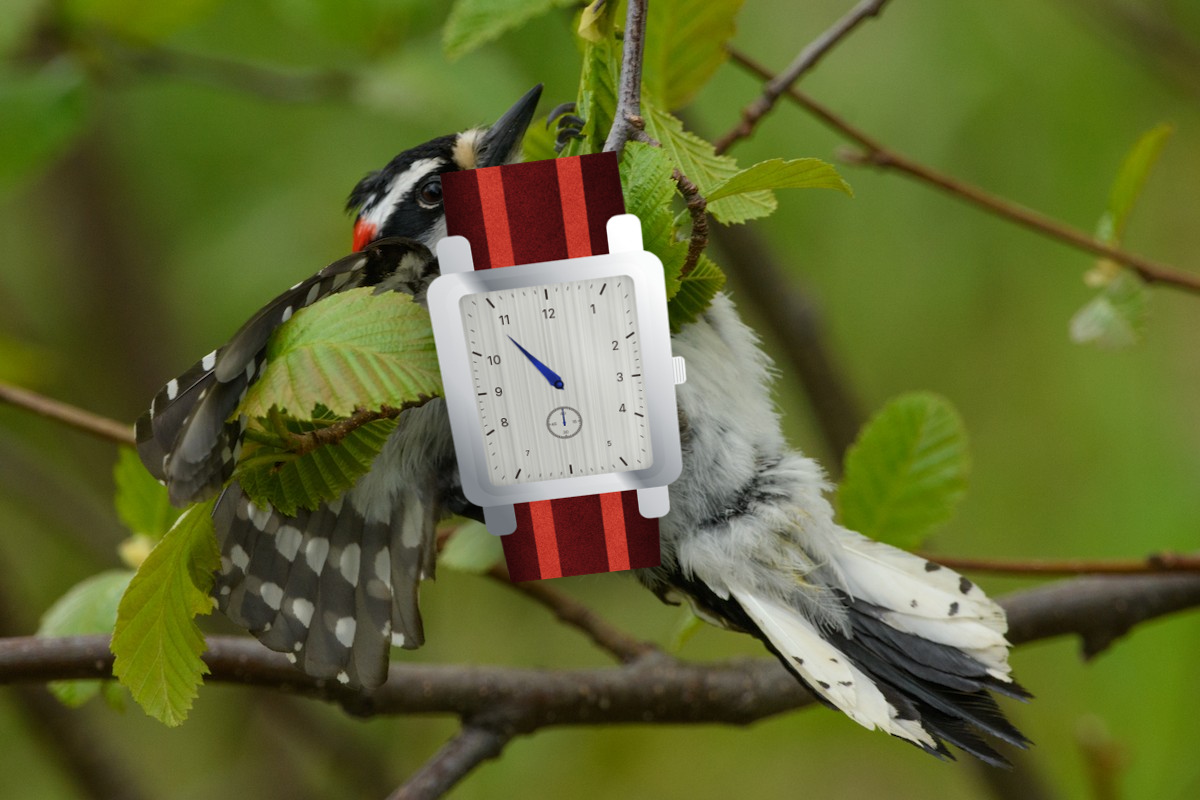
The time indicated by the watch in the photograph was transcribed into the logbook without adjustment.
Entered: 10:54
